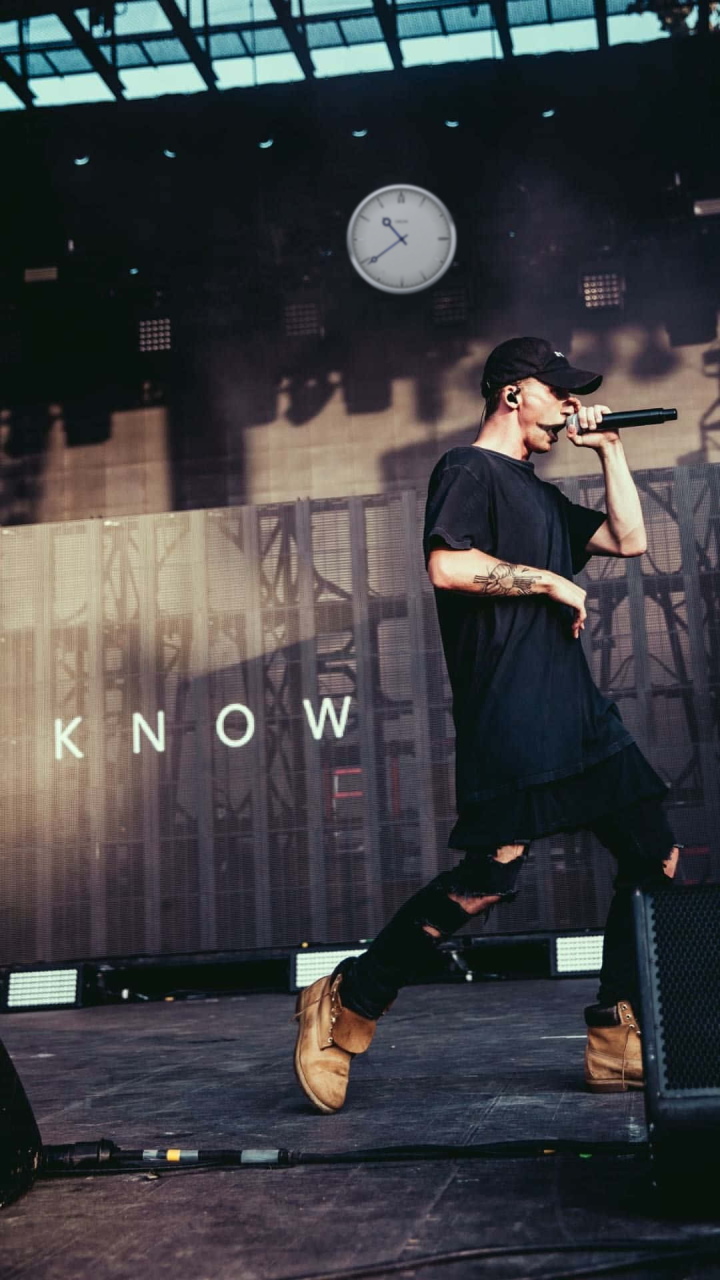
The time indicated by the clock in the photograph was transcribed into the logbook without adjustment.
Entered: 10:39
